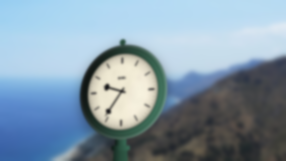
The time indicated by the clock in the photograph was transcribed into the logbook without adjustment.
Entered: 9:36
